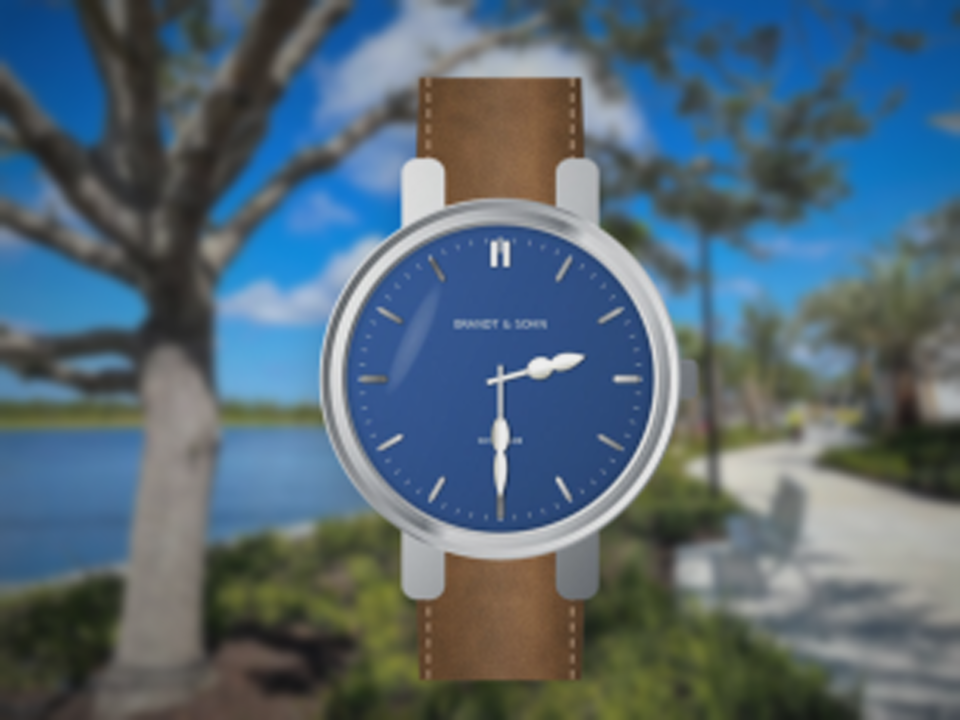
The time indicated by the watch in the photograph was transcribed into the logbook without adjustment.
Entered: 2:30
